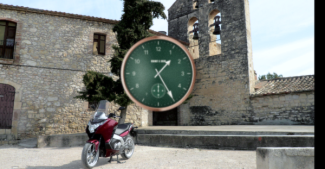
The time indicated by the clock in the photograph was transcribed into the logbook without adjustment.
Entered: 1:25
